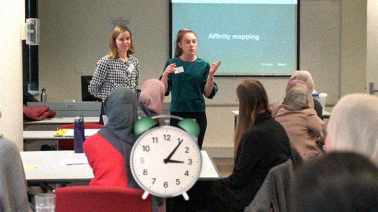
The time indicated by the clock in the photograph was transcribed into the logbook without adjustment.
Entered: 3:06
